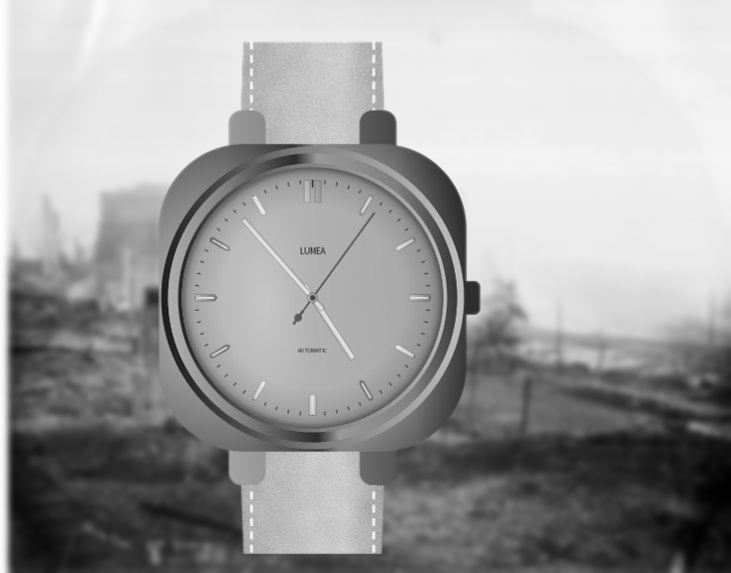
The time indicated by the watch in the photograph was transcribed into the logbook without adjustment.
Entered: 4:53:06
